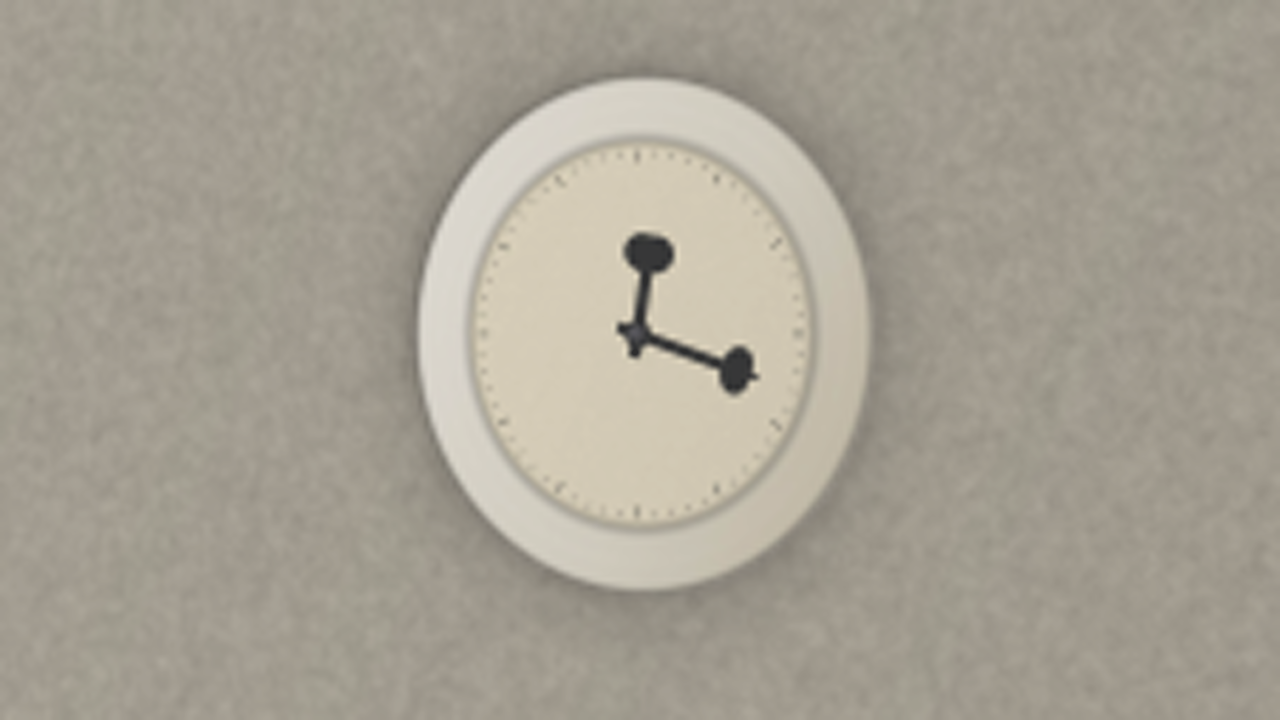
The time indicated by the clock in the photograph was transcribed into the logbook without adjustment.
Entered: 12:18
